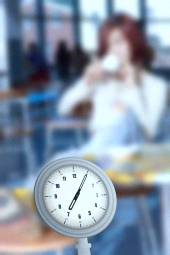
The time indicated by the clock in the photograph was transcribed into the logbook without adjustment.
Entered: 7:05
